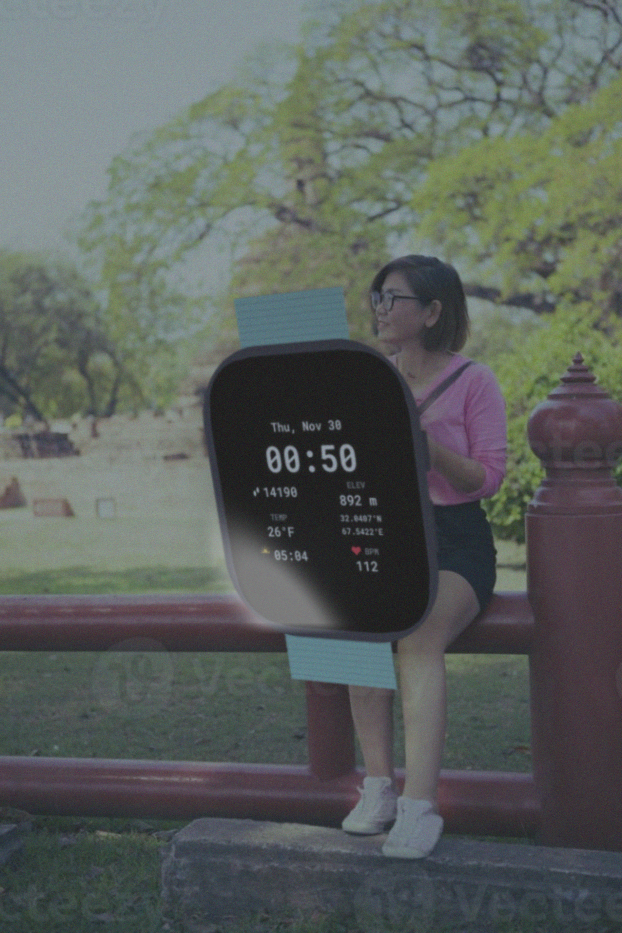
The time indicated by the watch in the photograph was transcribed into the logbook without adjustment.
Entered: 0:50
